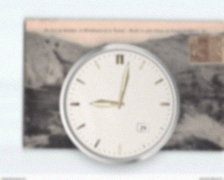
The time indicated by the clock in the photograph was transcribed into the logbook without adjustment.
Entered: 9:02
